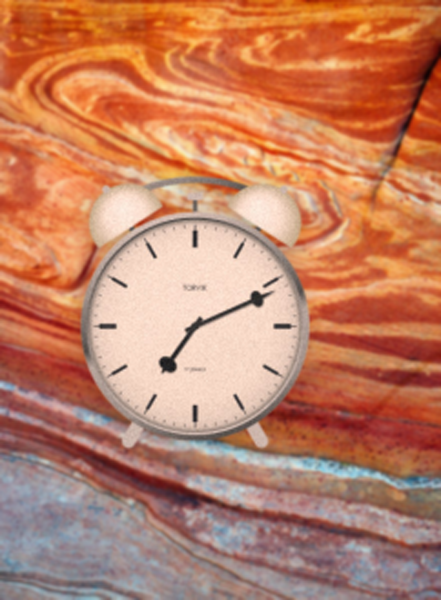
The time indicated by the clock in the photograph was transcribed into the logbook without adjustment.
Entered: 7:11
